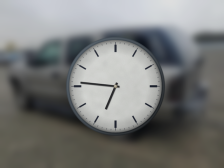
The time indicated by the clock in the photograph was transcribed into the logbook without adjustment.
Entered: 6:46
